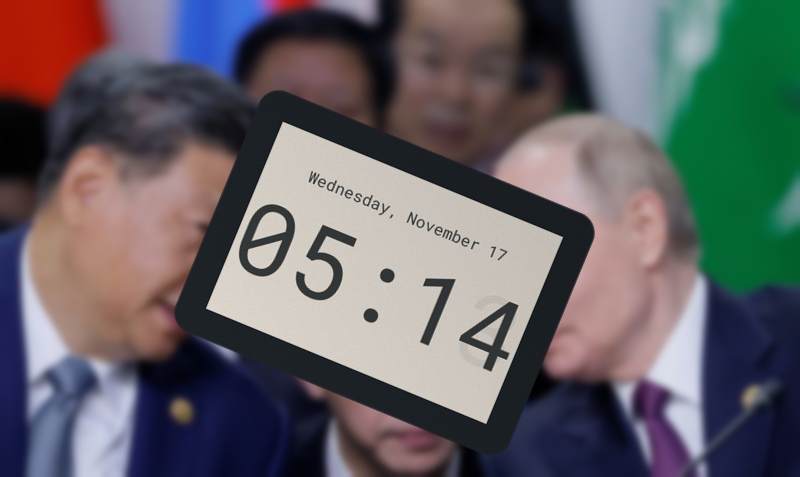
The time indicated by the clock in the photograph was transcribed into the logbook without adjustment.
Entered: 5:14
